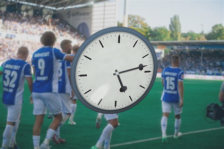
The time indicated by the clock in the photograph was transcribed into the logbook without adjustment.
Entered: 5:13
